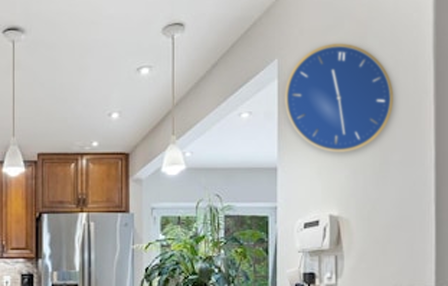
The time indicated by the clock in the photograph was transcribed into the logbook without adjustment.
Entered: 11:28
